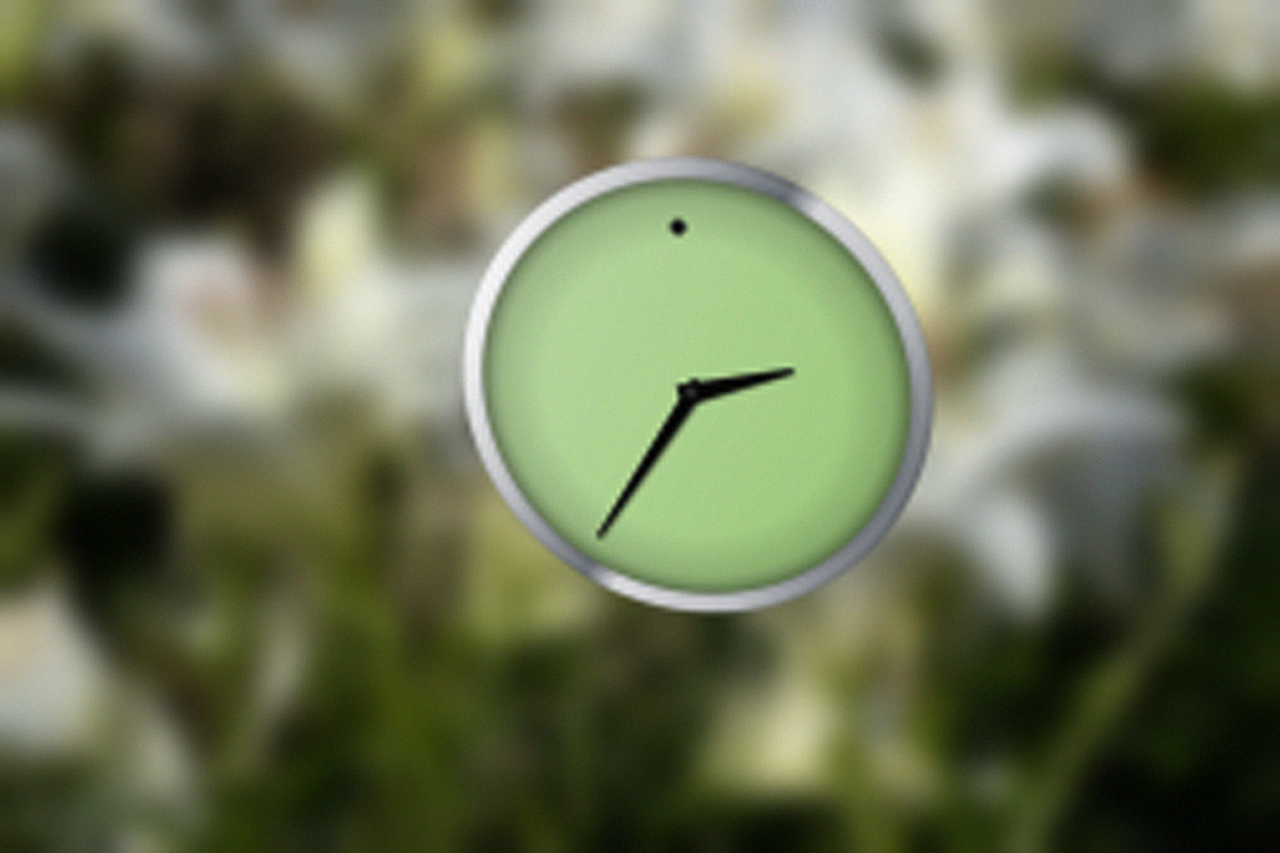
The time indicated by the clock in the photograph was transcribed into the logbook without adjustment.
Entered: 2:36
